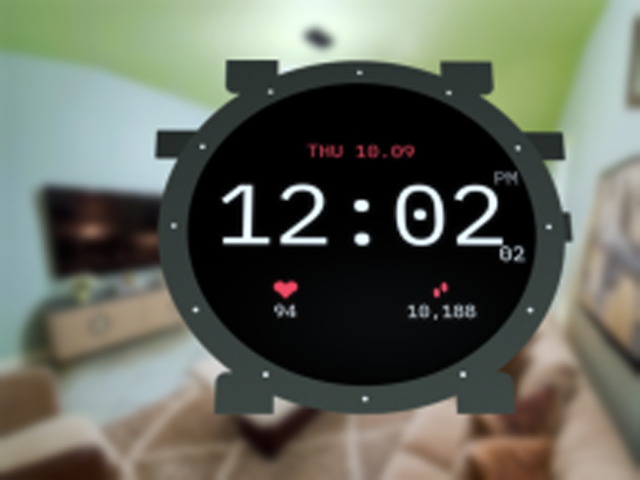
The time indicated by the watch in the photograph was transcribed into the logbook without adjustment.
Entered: 12:02:02
